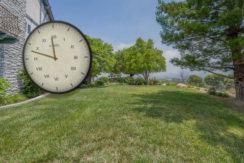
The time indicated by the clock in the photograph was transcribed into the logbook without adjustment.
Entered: 11:48
